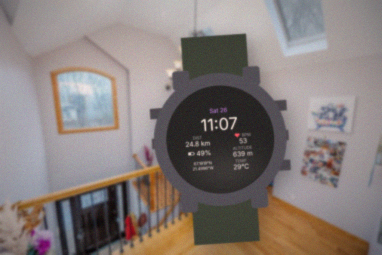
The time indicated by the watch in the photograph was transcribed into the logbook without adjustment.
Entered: 11:07
